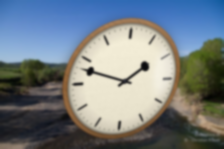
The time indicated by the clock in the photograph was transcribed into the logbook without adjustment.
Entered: 1:48
